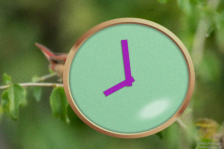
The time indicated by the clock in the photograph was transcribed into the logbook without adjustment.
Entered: 7:59
